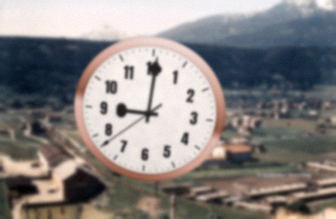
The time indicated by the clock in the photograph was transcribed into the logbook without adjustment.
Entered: 9:00:38
